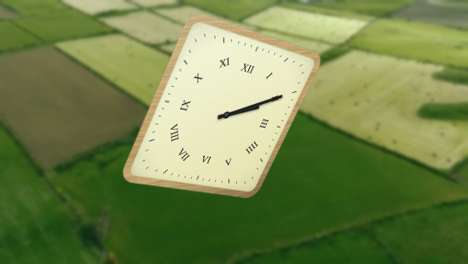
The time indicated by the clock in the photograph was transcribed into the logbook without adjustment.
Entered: 2:10
